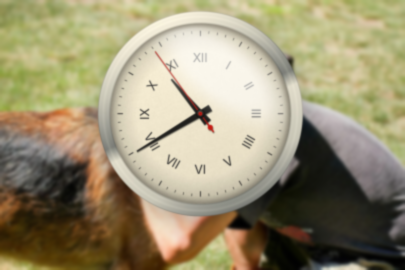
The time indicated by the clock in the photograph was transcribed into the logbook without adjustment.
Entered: 10:39:54
